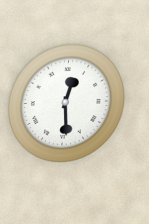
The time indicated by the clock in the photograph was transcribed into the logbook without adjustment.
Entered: 12:29
